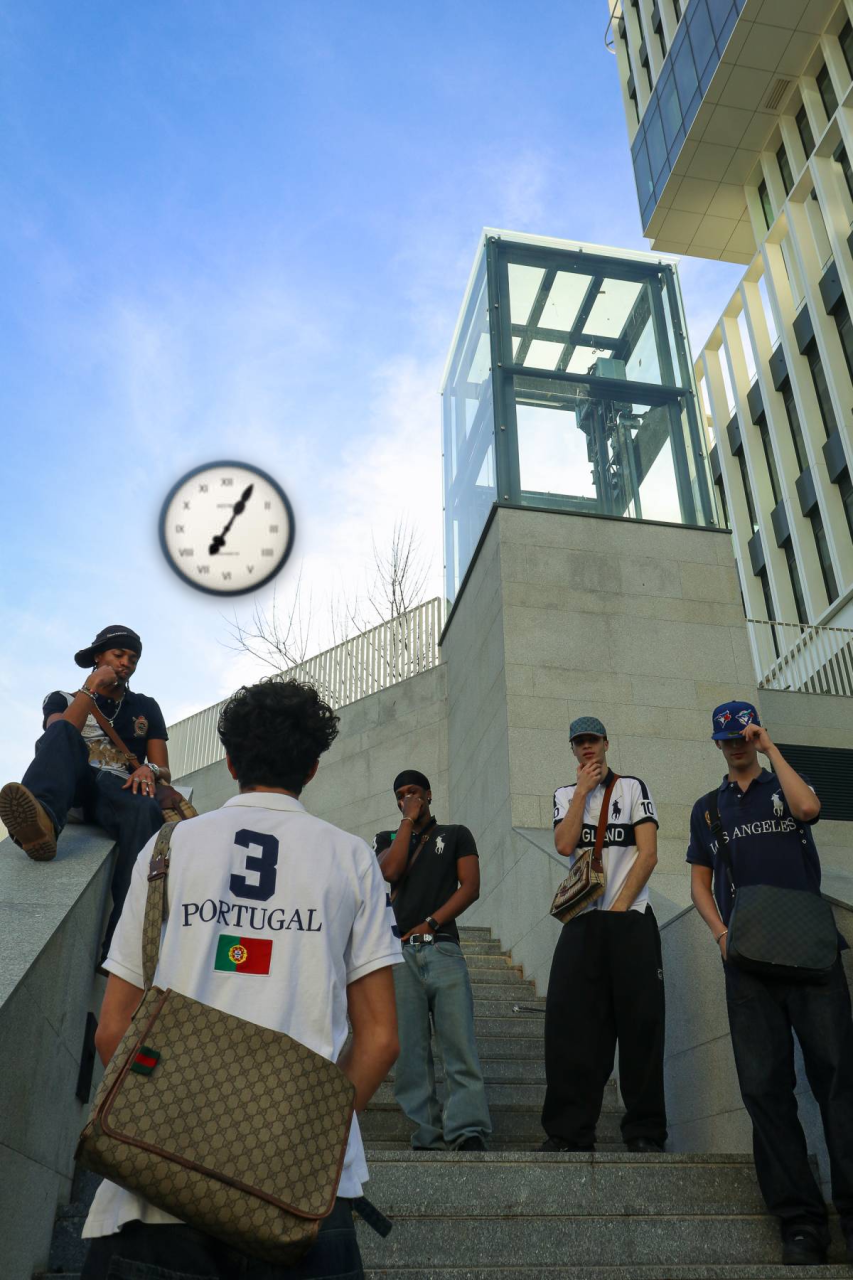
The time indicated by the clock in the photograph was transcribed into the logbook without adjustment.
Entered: 7:05
